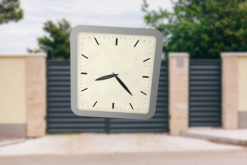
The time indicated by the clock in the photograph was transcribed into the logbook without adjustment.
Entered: 8:23
